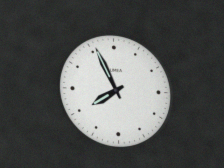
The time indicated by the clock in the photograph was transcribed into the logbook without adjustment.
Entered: 7:56
